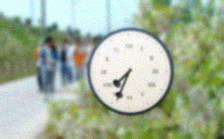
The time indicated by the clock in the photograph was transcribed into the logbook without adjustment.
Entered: 7:34
